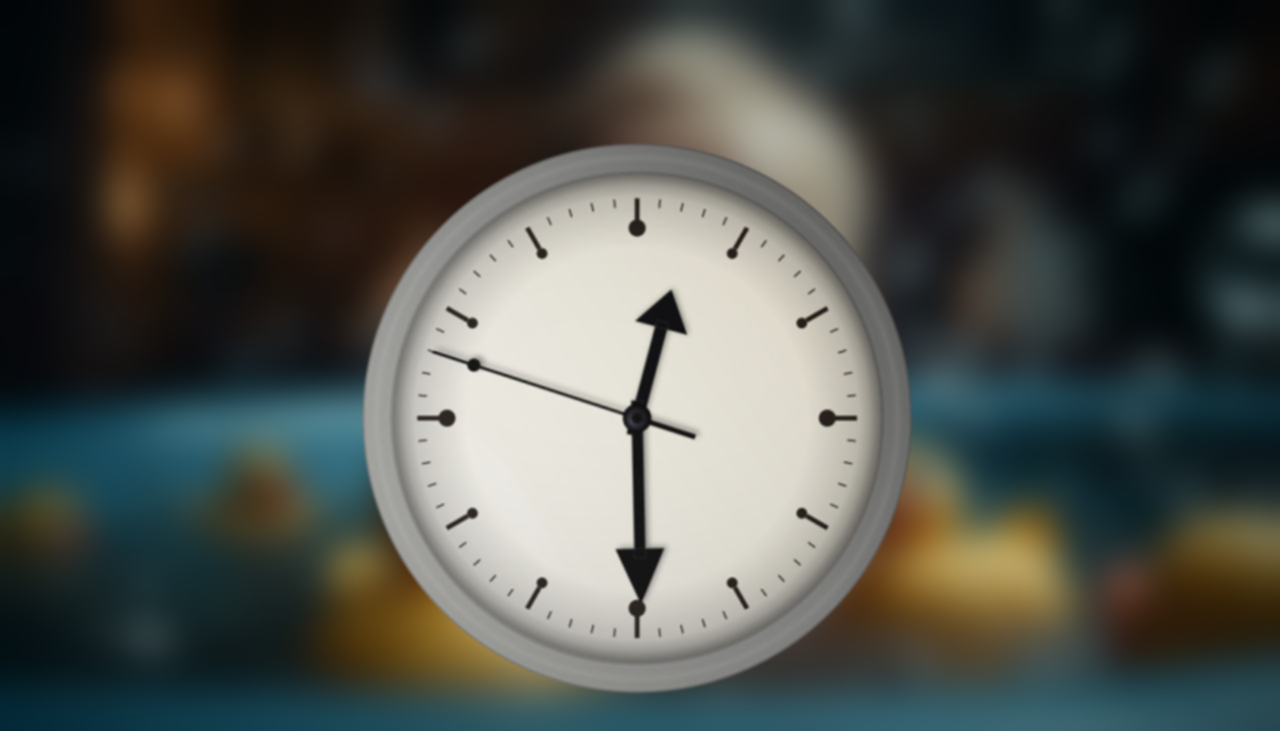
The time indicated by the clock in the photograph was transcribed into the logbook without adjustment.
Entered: 12:29:48
